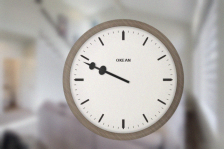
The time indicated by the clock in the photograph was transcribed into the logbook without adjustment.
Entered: 9:49
